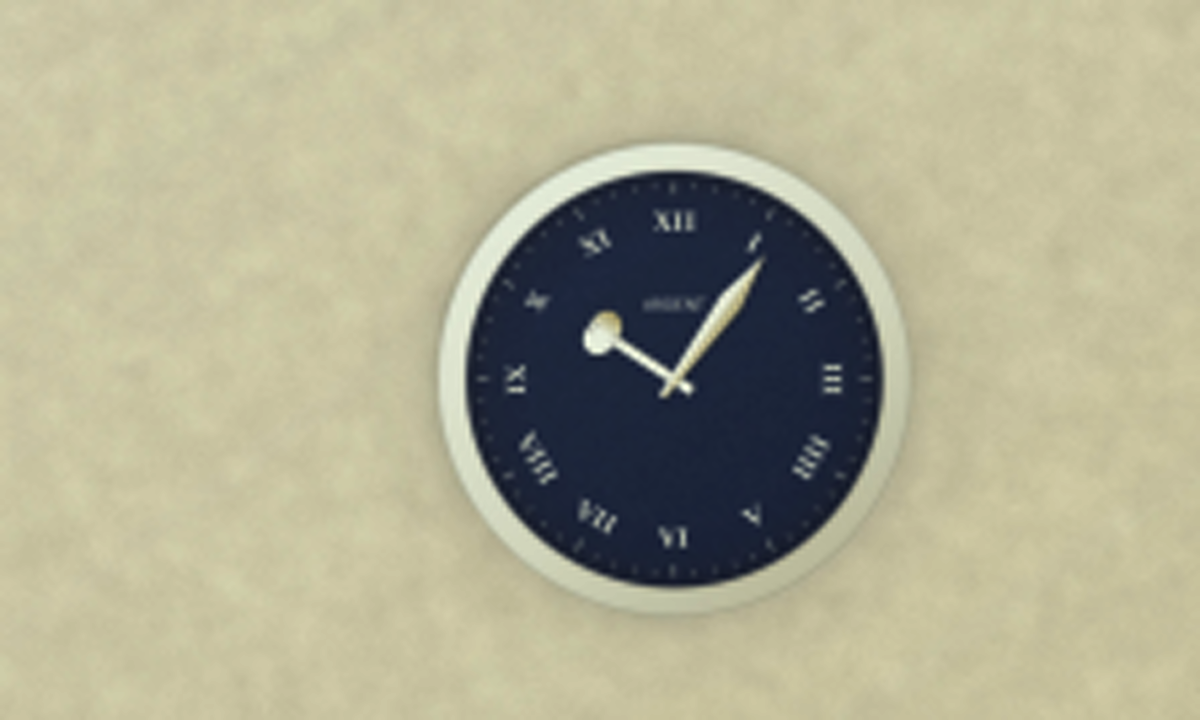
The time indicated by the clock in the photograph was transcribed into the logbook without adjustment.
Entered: 10:06
